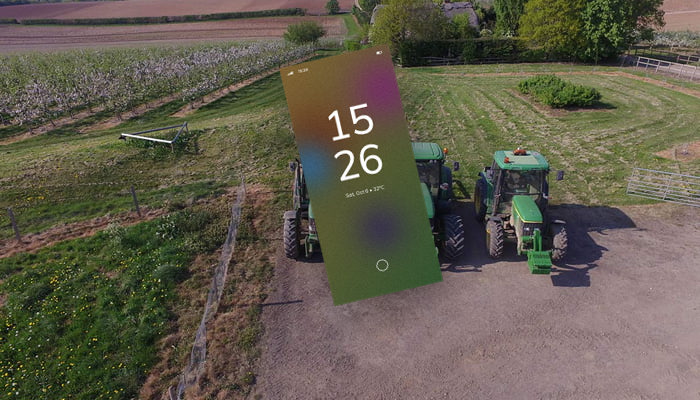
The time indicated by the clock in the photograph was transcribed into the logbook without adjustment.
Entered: 15:26
